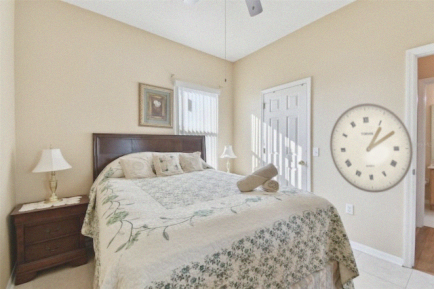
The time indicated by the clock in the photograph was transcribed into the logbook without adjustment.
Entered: 1:10
